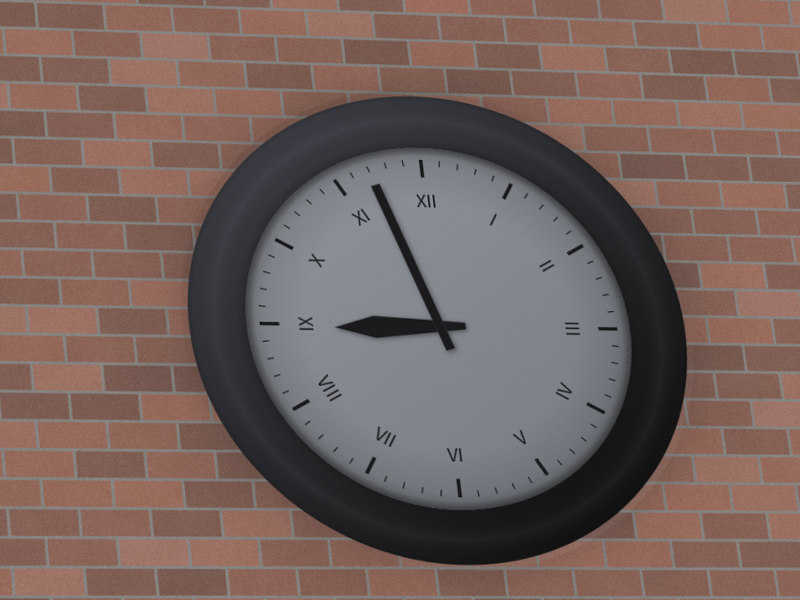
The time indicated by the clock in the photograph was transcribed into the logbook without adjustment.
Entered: 8:57
